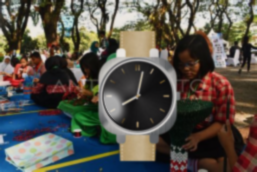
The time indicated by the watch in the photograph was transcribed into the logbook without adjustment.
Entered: 8:02
